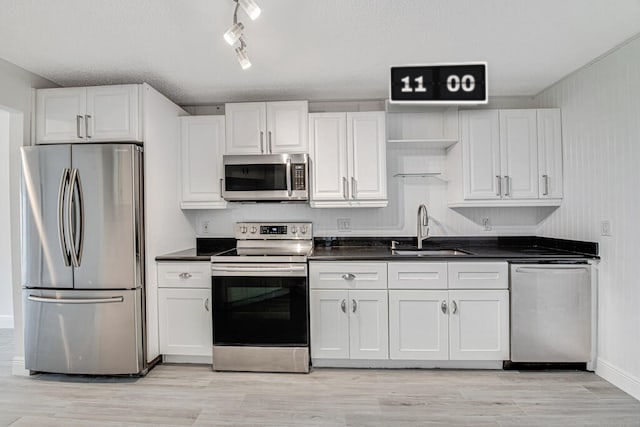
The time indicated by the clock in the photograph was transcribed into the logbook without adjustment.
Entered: 11:00
